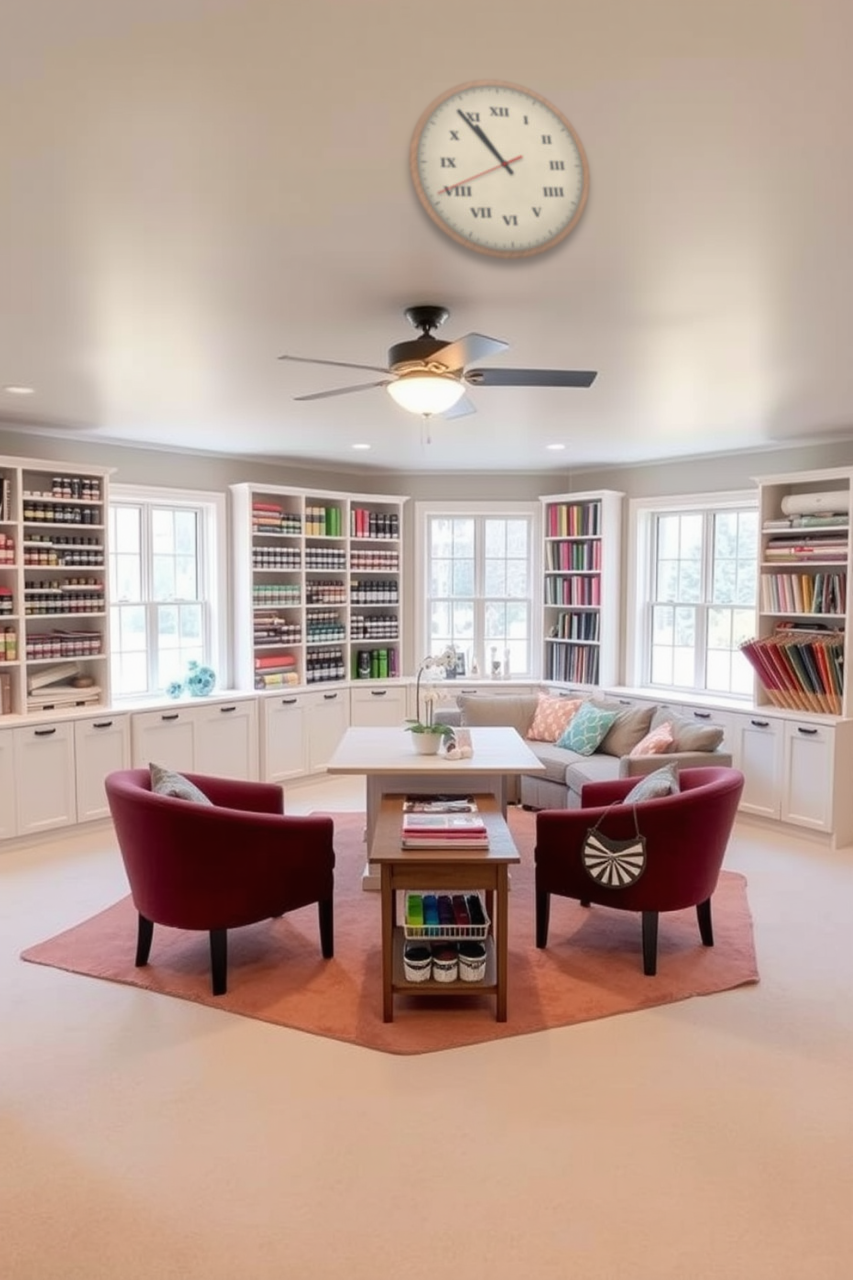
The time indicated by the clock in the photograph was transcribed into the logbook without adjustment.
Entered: 10:53:41
